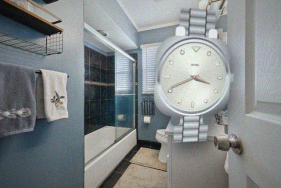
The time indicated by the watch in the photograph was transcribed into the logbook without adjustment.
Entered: 3:41
